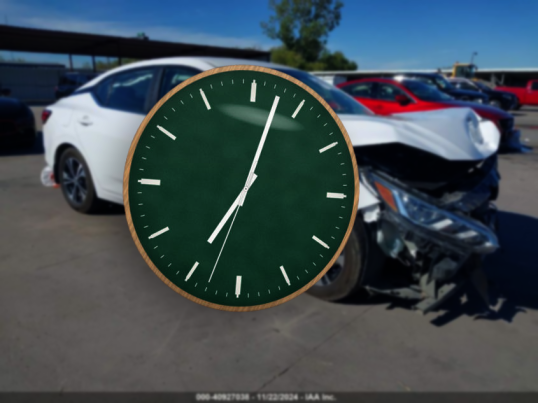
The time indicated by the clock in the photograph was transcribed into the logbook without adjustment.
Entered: 7:02:33
